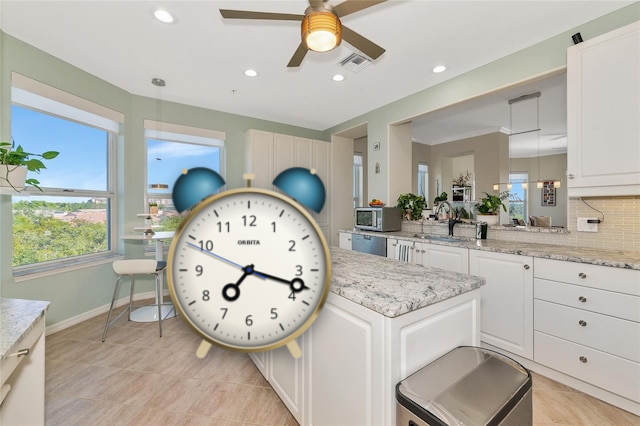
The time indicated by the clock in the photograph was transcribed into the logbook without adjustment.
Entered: 7:17:49
